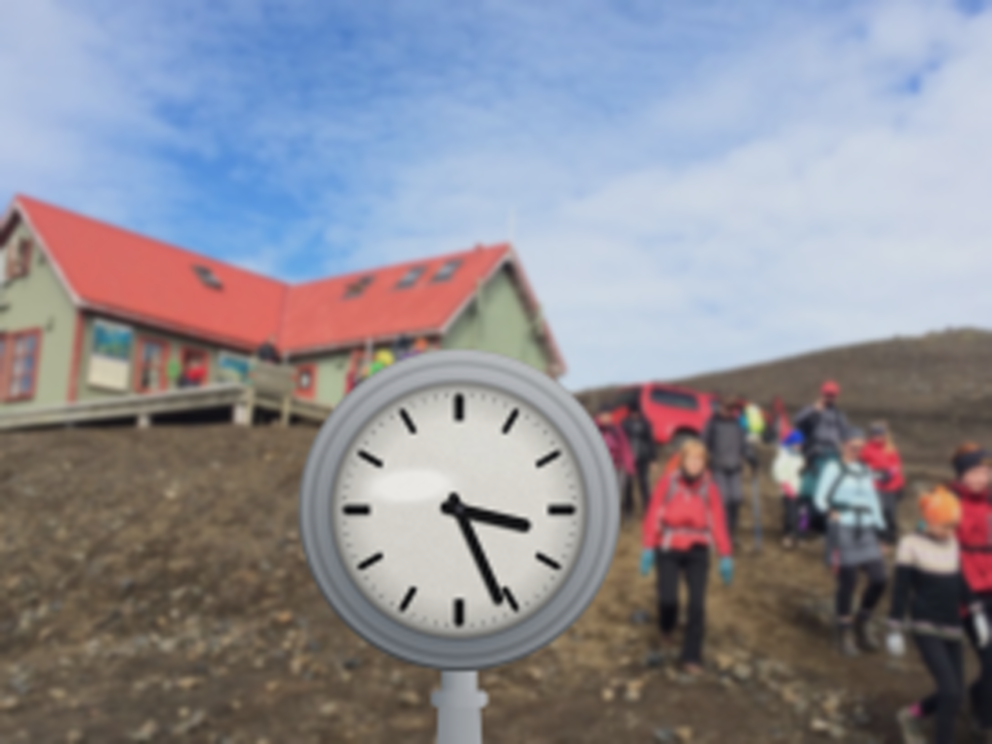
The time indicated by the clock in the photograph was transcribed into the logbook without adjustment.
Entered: 3:26
